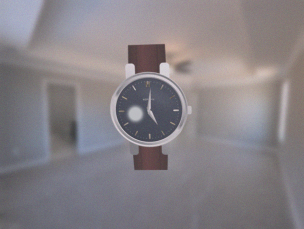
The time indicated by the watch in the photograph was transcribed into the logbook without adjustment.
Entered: 5:01
